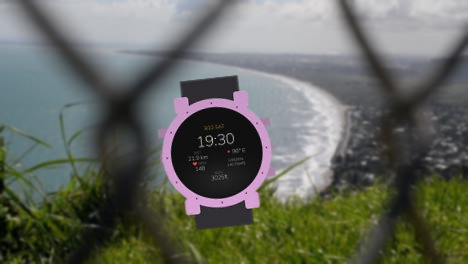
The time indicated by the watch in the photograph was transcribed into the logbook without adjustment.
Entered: 19:30
